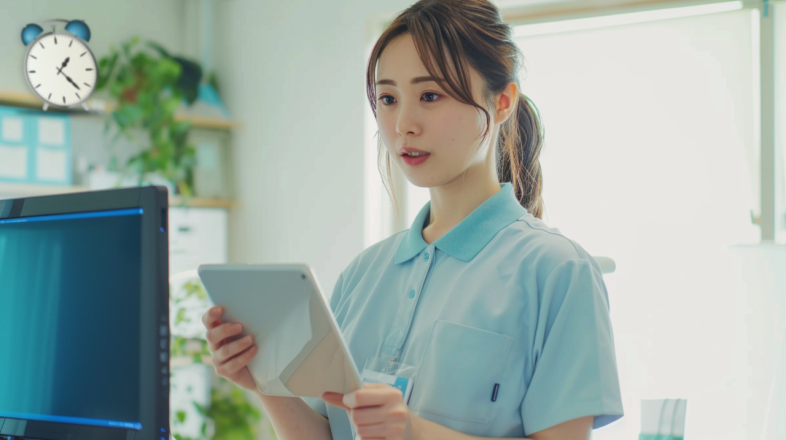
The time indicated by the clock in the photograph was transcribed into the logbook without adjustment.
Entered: 1:23
